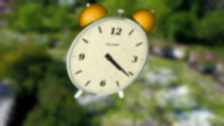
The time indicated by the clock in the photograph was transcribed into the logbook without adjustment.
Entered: 4:21
